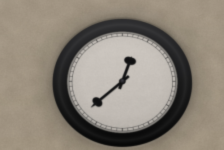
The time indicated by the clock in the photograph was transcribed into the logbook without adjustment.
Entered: 12:38
